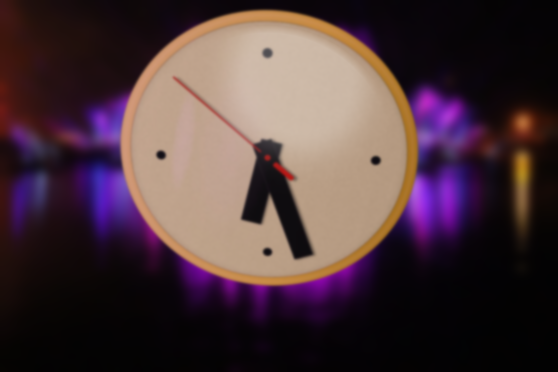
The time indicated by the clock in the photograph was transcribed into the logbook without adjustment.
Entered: 6:26:52
